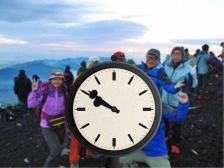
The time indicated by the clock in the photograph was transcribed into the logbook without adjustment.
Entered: 9:51
